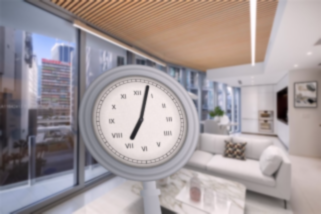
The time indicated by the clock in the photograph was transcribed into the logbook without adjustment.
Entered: 7:03
